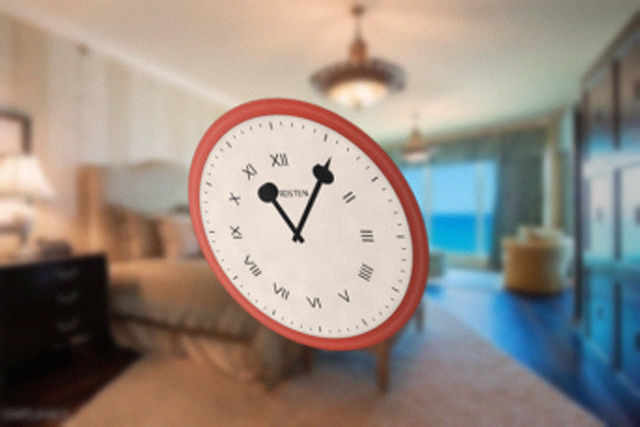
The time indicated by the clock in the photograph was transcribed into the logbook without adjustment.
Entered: 11:06
